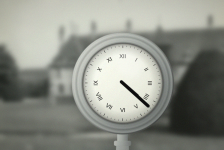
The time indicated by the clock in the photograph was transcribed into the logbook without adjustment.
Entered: 4:22
